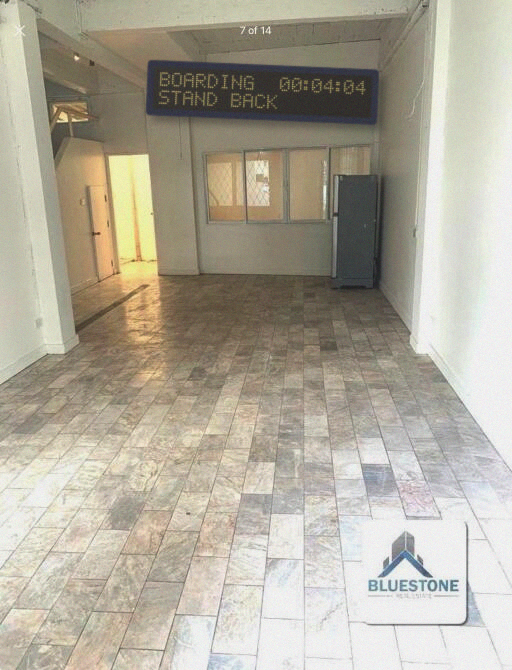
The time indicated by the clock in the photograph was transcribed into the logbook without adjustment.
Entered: 0:04:04
